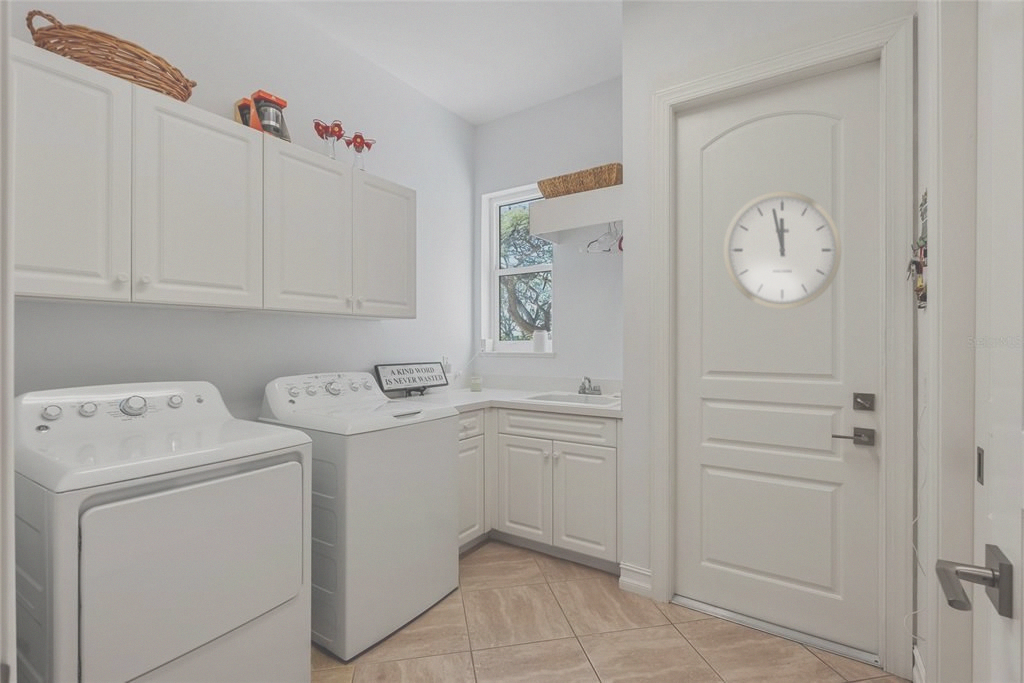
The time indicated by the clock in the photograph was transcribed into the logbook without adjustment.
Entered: 11:58
